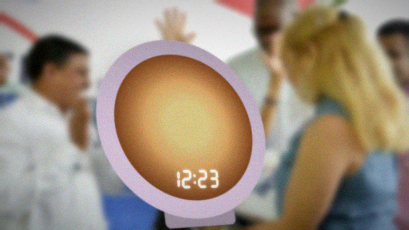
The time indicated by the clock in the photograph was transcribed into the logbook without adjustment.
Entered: 12:23
